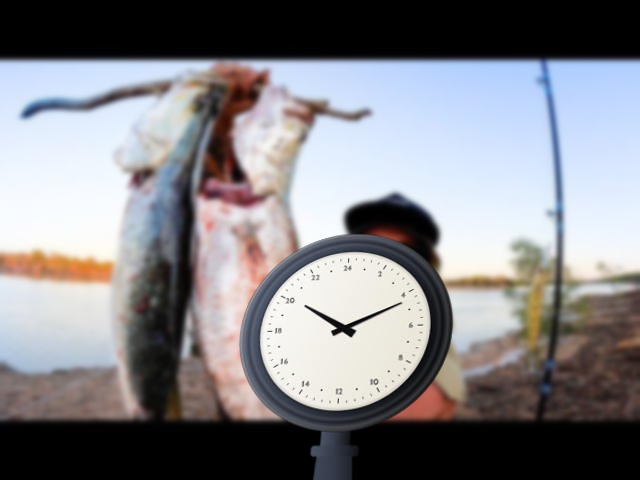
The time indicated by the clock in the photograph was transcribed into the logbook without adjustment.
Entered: 20:11
